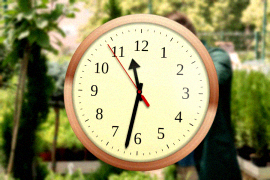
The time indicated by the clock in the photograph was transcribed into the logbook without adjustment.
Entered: 11:31:54
